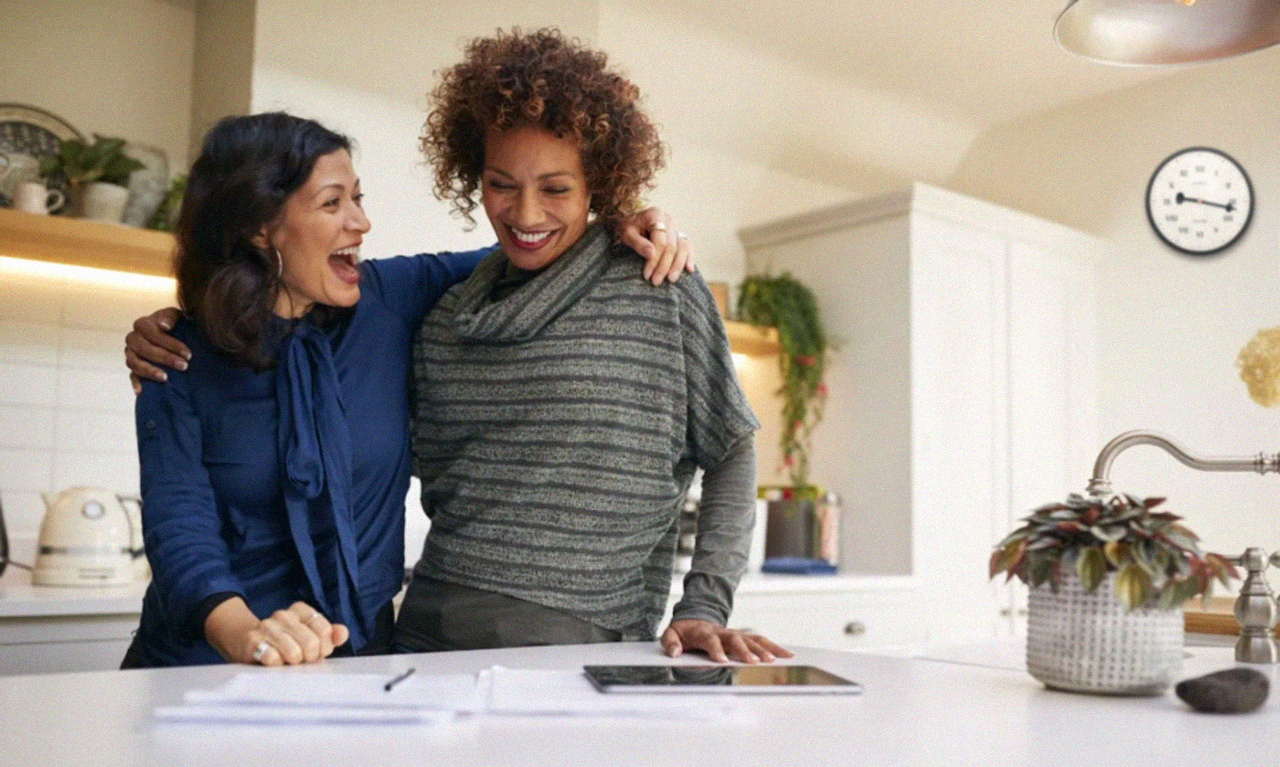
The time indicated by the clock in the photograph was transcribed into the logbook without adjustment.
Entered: 9:17
